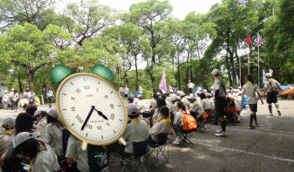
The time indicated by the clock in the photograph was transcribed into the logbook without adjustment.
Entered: 4:37
